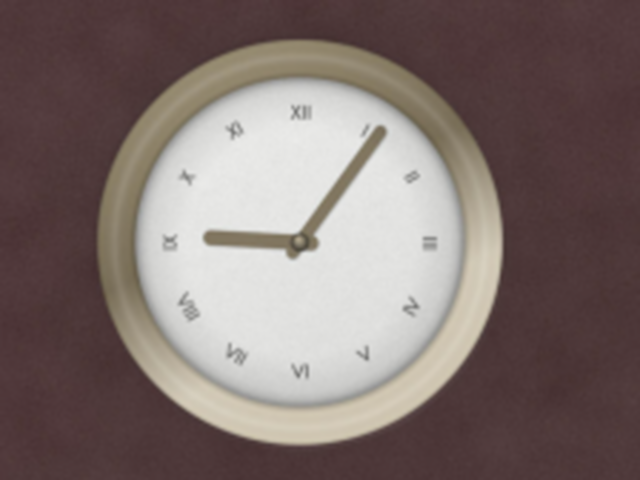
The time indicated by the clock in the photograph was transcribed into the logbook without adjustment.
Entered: 9:06
